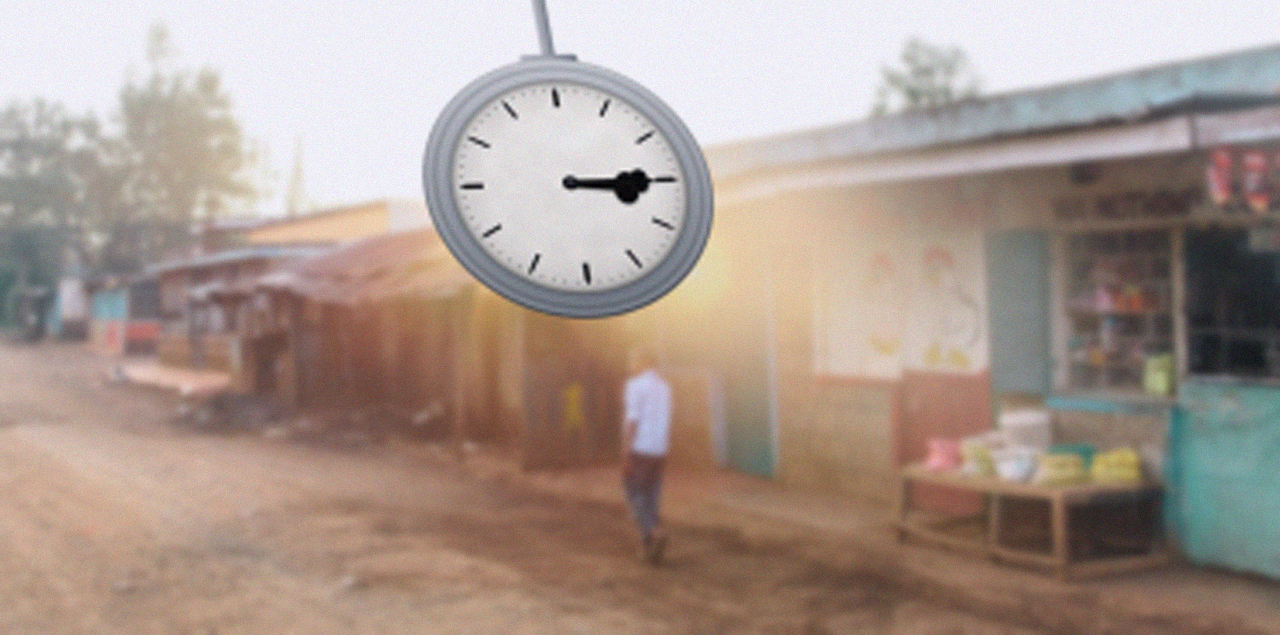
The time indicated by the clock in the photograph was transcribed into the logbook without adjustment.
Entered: 3:15
